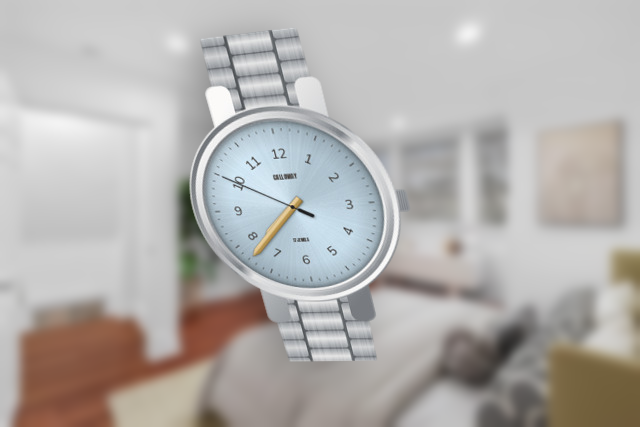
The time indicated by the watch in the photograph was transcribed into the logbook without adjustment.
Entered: 7:37:50
